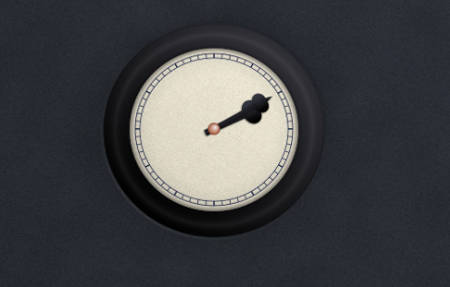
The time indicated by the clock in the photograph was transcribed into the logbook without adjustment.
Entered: 2:10
